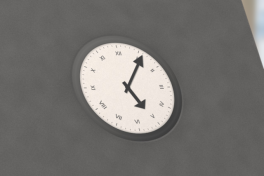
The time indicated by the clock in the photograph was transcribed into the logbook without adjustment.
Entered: 5:06
